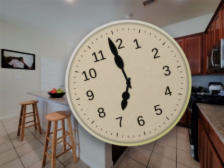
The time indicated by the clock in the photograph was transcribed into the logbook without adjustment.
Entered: 6:59
